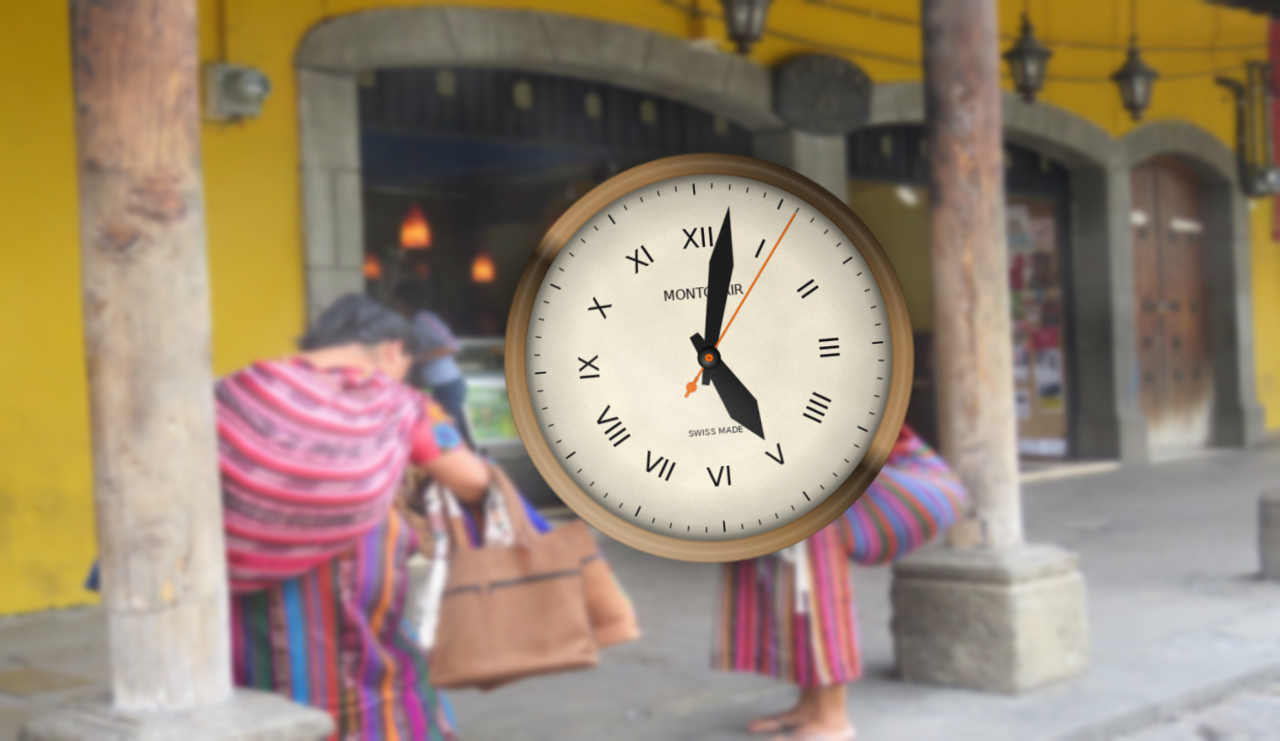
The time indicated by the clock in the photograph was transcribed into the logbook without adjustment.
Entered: 5:02:06
